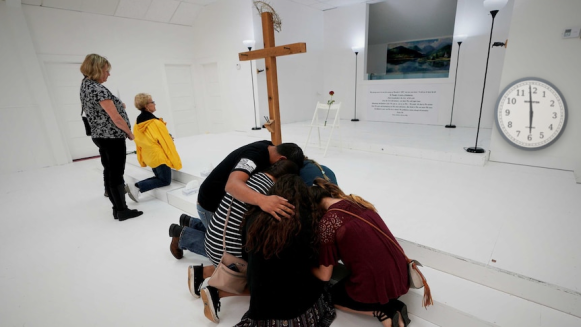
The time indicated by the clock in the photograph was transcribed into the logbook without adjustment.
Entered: 5:59
